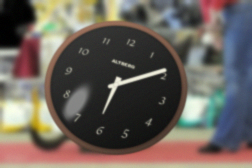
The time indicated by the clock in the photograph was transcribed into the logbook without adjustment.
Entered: 6:09
